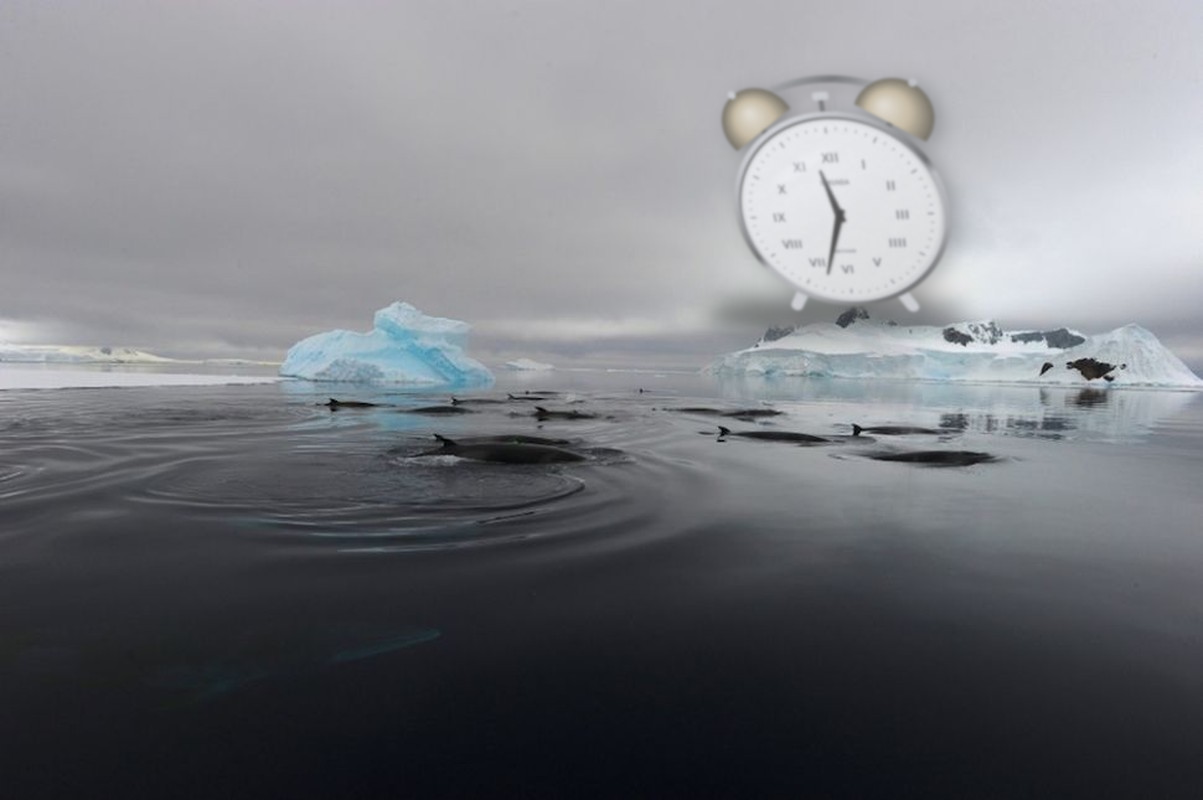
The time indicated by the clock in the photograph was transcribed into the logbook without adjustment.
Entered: 11:33
